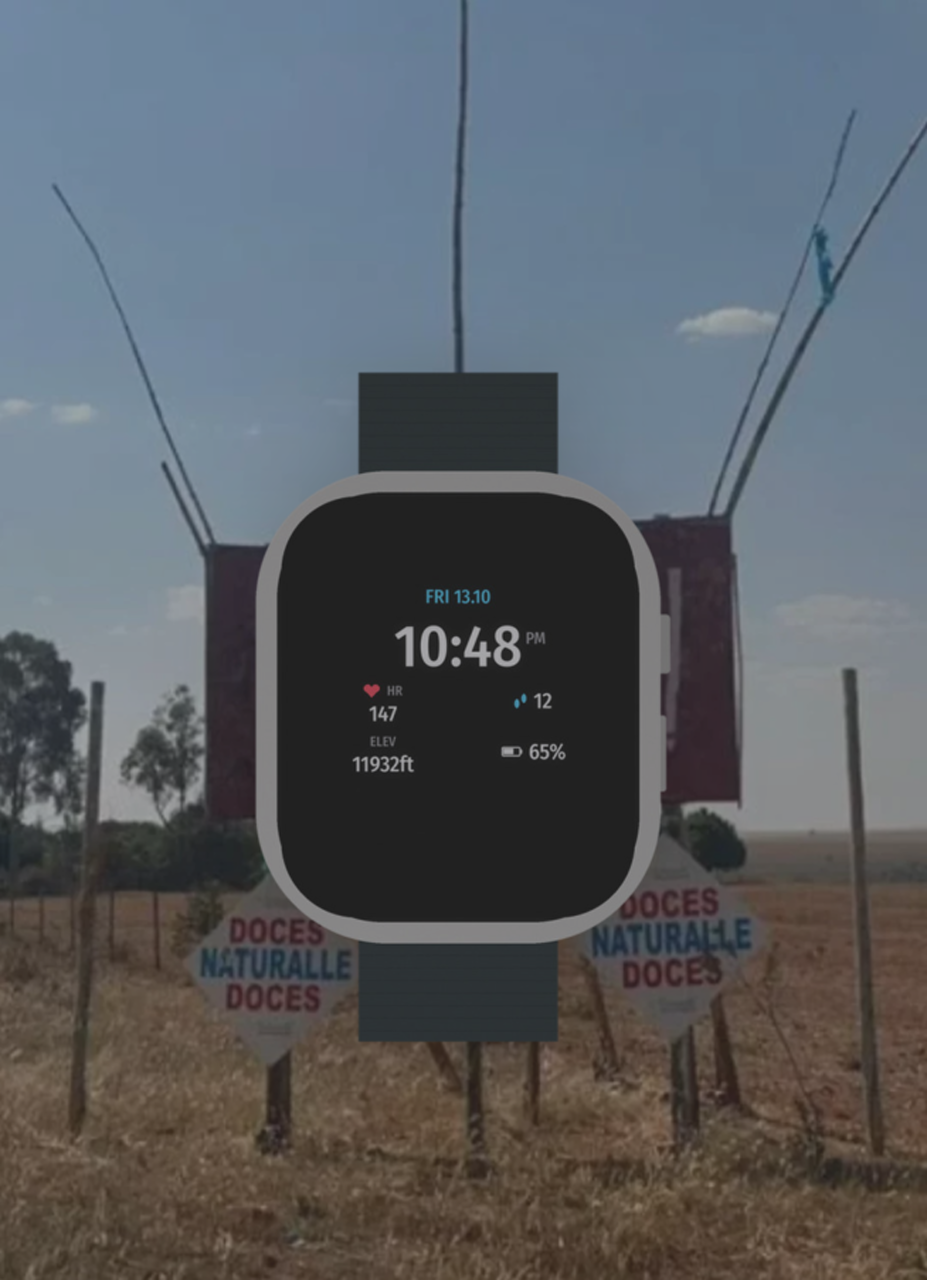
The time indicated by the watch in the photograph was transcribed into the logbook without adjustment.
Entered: 10:48
